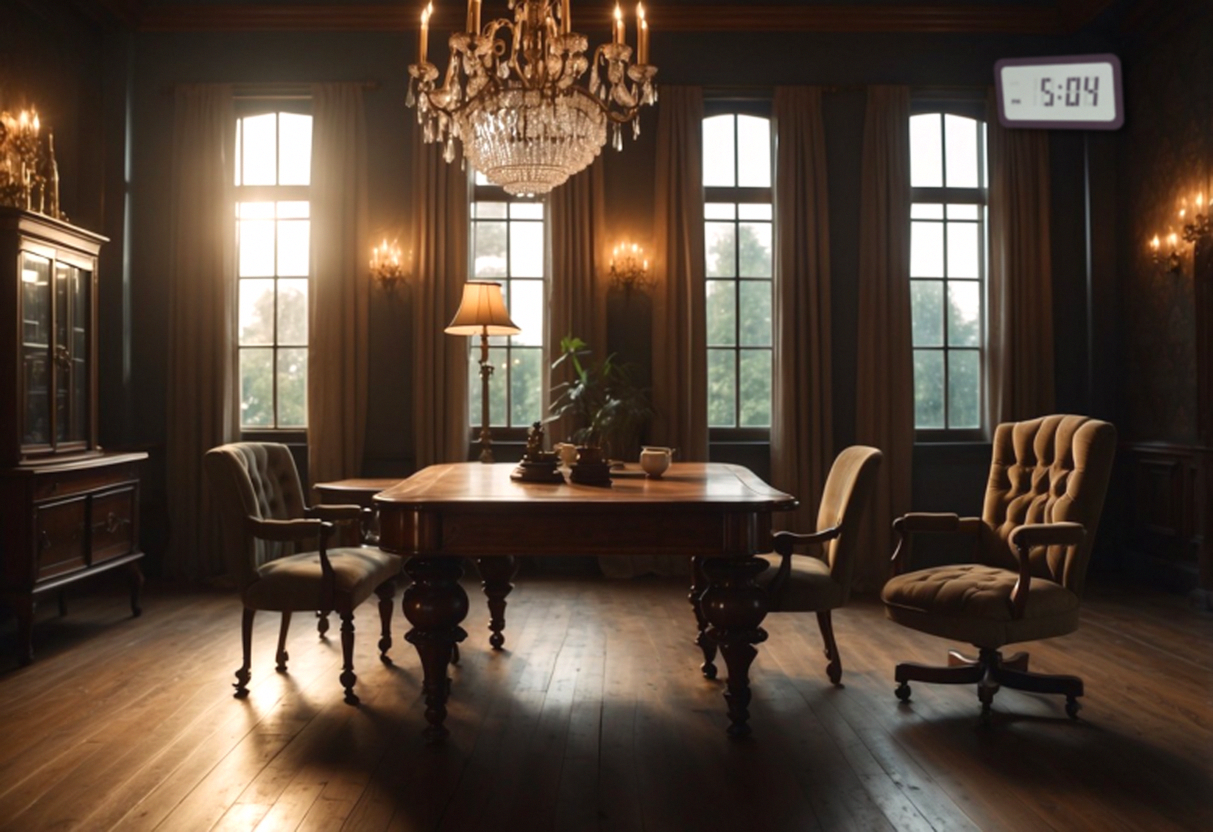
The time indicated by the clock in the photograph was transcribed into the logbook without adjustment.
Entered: 5:04
